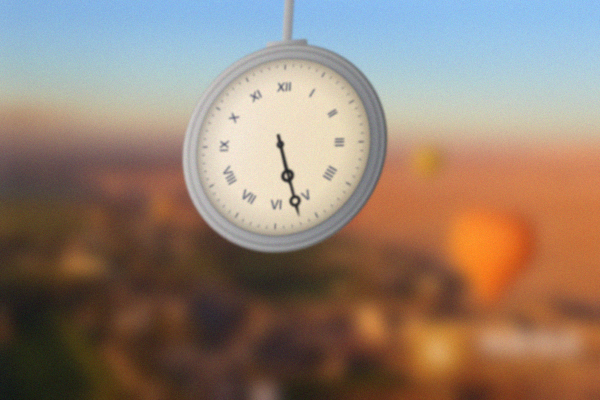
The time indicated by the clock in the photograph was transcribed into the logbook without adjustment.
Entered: 5:27
